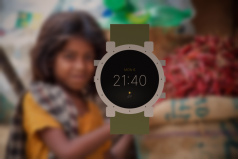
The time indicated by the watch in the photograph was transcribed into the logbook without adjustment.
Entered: 21:40
